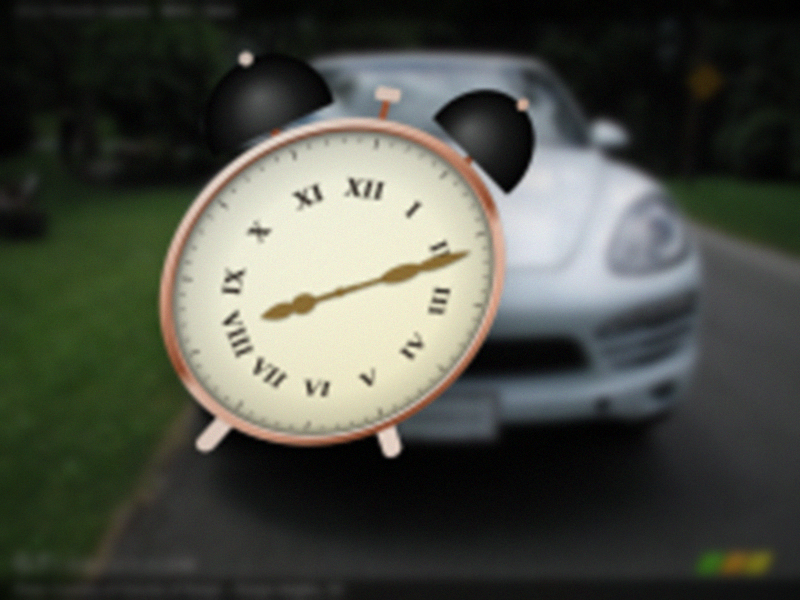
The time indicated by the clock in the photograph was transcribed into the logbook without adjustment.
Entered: 8:11
